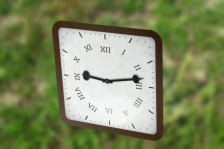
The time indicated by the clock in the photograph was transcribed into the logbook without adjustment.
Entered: 9:13
